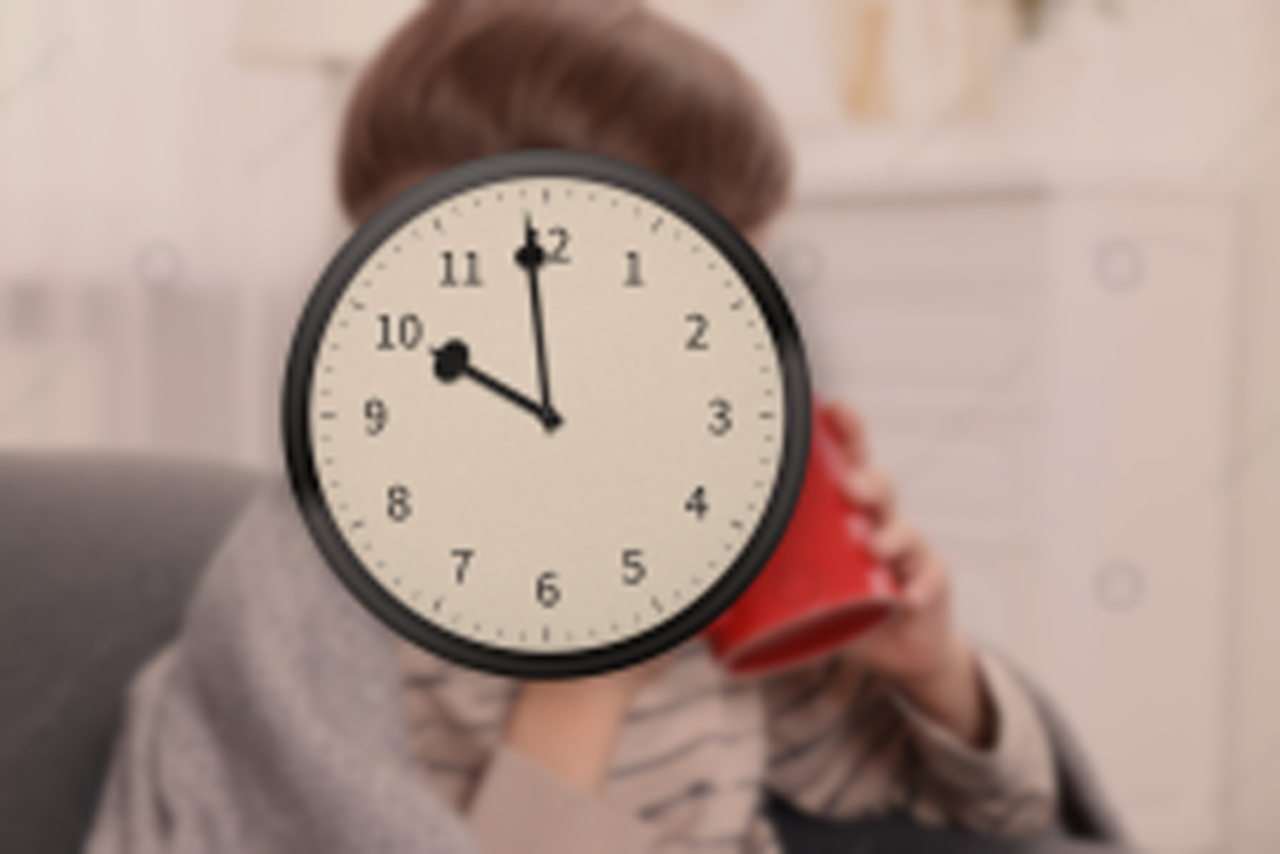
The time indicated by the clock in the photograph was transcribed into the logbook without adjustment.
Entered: 9:59
